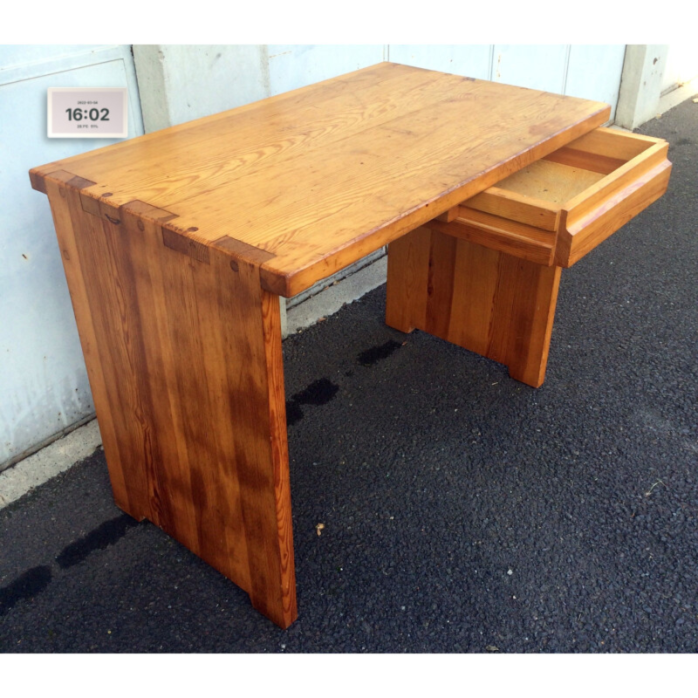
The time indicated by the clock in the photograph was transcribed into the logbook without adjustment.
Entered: 16:02
